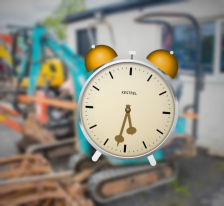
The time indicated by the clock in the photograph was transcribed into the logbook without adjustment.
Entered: 5:32
